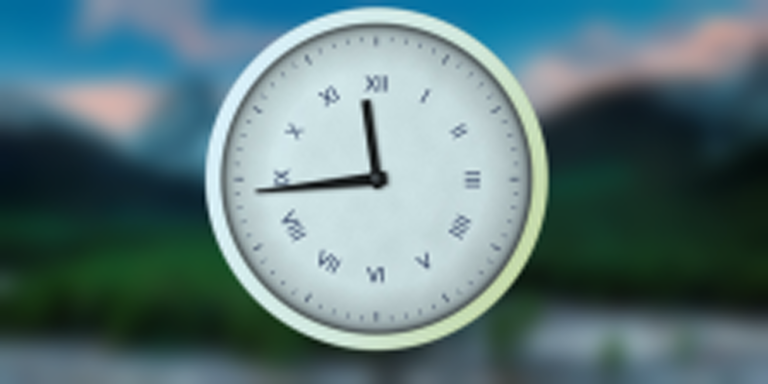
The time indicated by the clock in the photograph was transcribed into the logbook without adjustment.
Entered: 11:44
